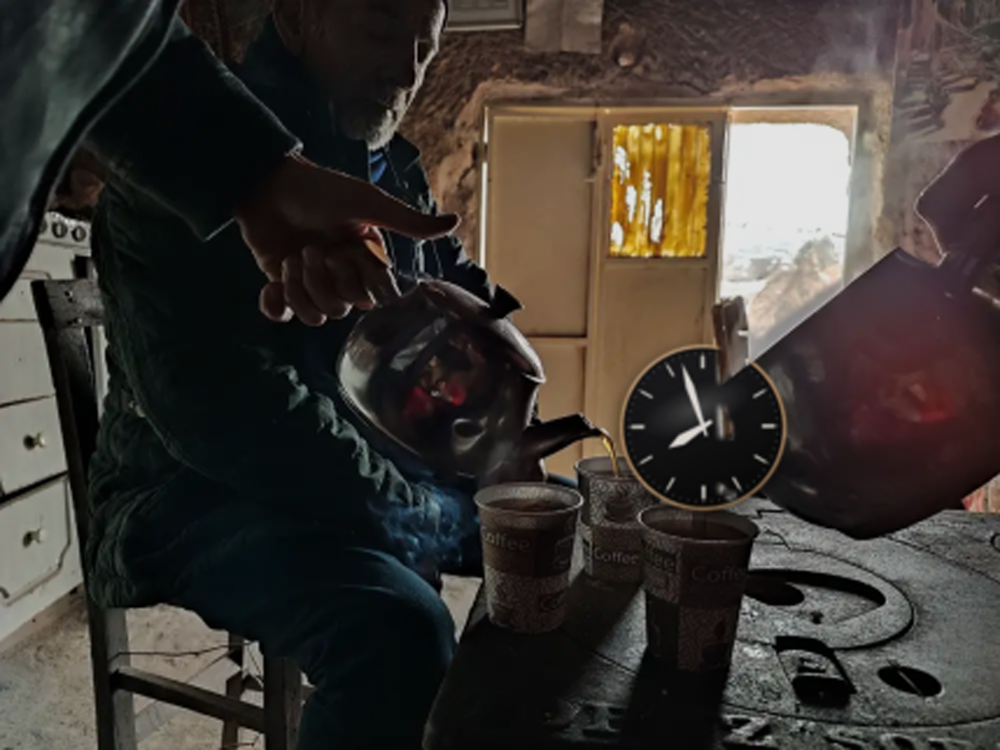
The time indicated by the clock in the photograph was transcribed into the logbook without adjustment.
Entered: 7:57
